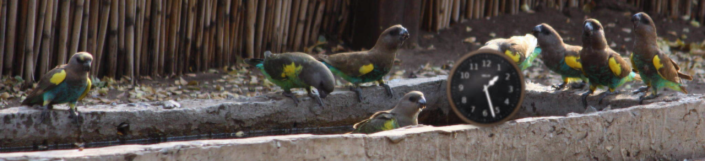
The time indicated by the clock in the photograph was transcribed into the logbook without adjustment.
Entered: 1:27
